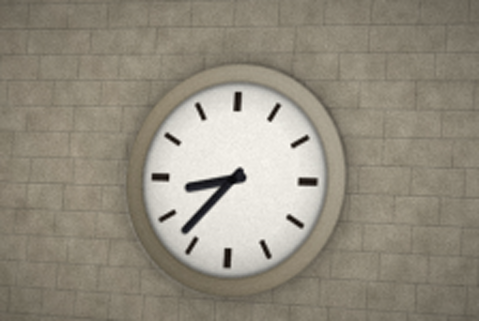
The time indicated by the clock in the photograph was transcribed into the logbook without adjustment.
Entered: 8:37
